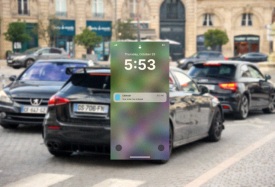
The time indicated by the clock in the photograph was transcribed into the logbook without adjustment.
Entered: 5:53
